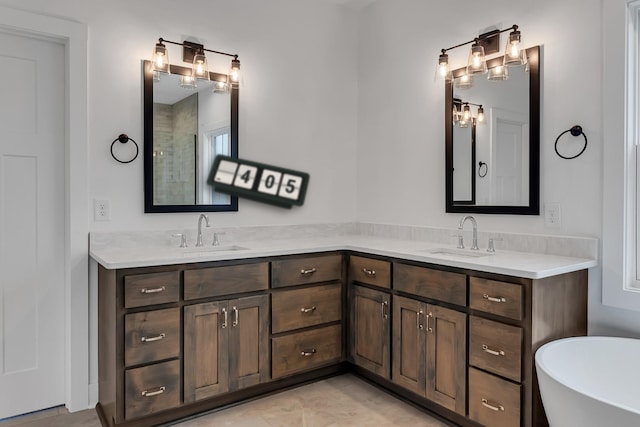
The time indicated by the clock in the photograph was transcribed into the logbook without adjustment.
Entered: 4:05
